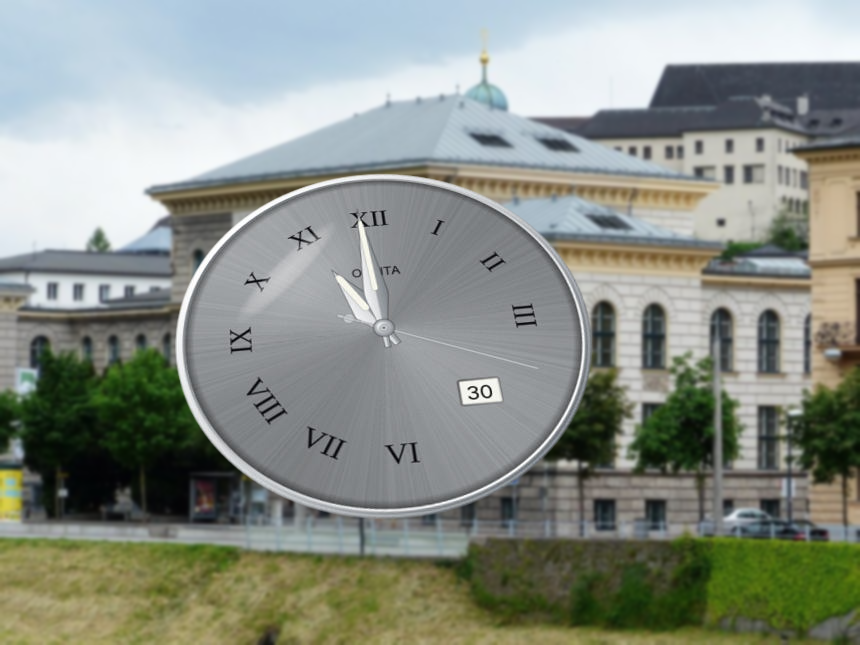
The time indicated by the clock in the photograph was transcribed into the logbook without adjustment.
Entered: 10:59:19
